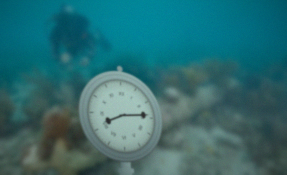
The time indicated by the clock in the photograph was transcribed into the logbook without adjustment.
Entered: 8:14
